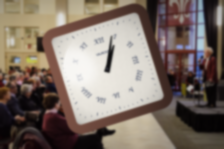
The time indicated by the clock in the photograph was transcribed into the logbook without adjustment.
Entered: 1:04
